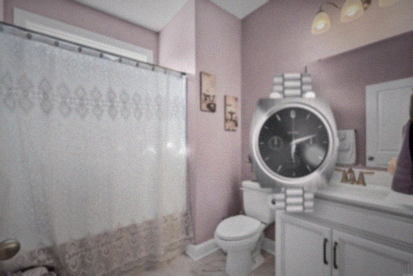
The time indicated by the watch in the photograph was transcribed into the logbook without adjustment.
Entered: 6:12
